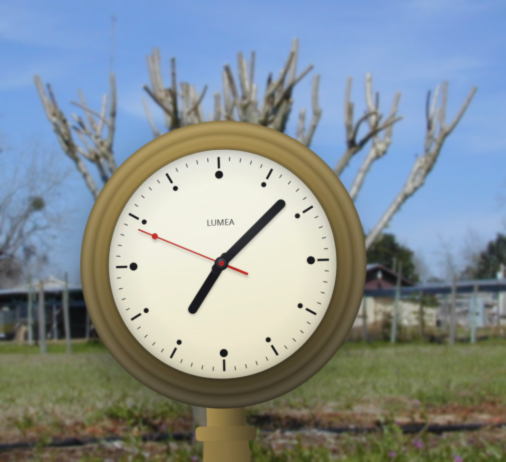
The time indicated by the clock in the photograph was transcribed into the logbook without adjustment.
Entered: 7:07:49
